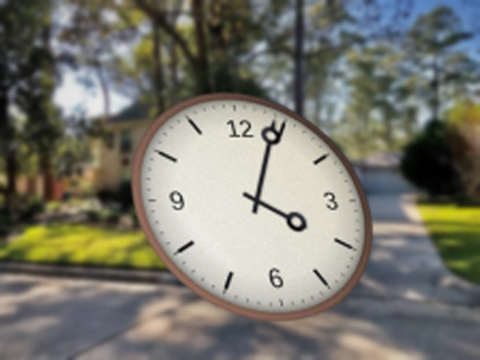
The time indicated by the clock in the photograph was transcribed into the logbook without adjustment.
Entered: 4:04
